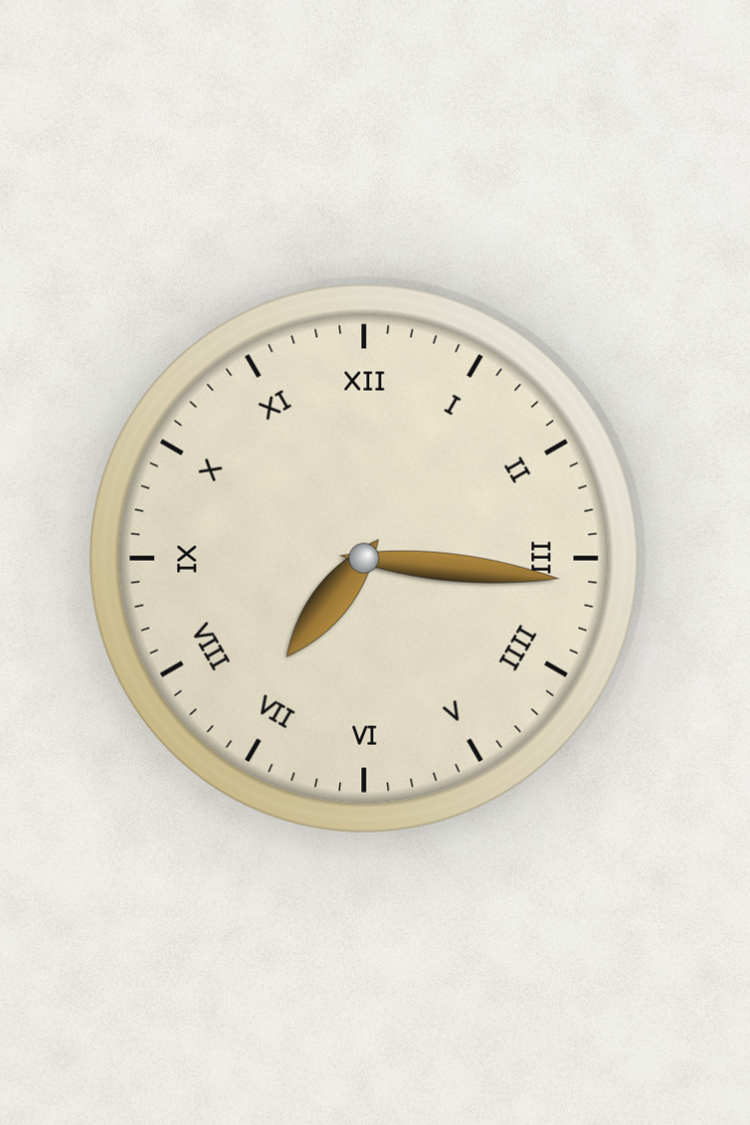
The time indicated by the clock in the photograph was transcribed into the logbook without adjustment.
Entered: 7:16
